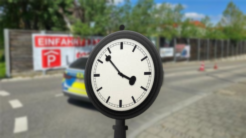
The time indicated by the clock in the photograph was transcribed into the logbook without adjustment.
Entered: 3:53
